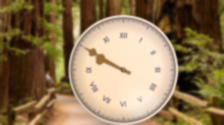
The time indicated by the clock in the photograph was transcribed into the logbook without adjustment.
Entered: 9:50
